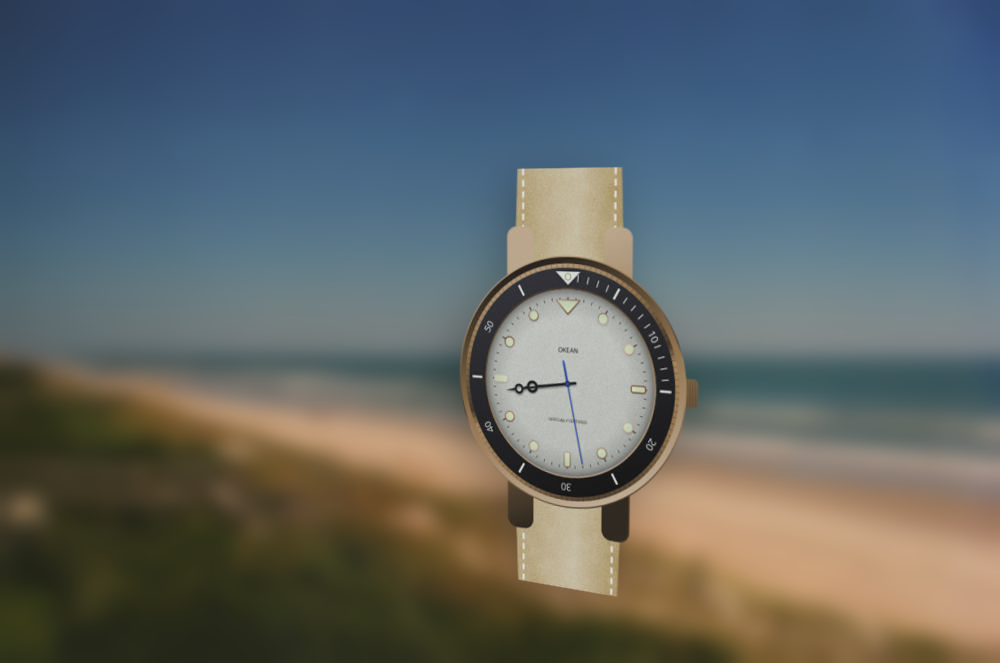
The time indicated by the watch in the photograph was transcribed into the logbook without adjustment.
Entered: 8:43:28
